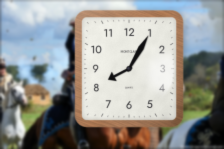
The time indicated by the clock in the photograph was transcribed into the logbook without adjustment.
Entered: 8:05
